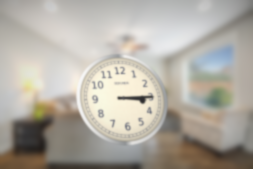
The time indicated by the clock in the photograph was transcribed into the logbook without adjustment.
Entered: 3:15
